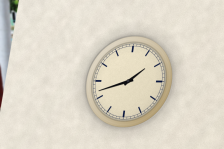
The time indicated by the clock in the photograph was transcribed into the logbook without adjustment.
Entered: 1:42
